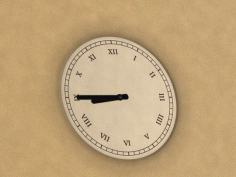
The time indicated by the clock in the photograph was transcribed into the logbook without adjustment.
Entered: 8:45
